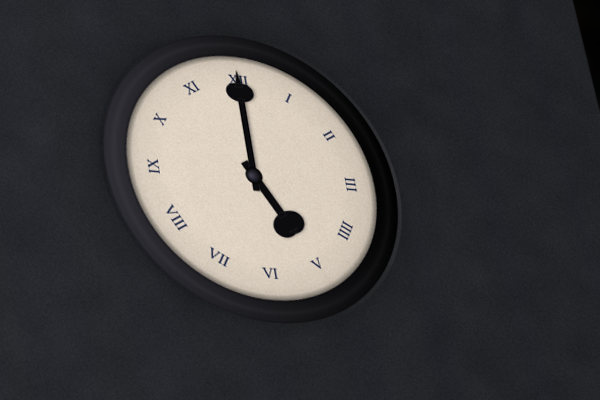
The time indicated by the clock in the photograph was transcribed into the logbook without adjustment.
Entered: 5:00
